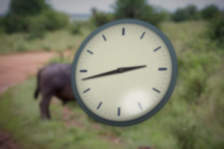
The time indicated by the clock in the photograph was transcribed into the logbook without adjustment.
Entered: 2:43
